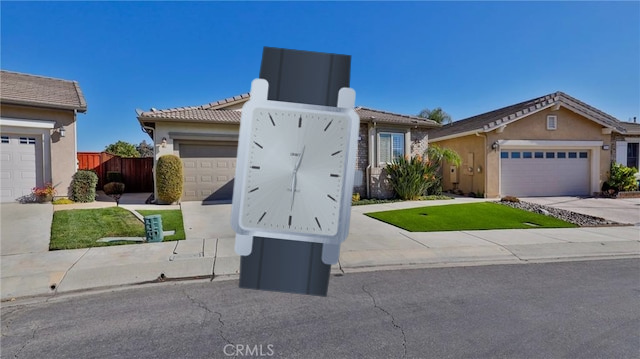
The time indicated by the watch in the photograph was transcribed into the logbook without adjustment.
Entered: 12:30
